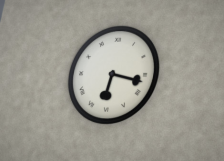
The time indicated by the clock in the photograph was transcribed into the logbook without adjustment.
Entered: 6:17
